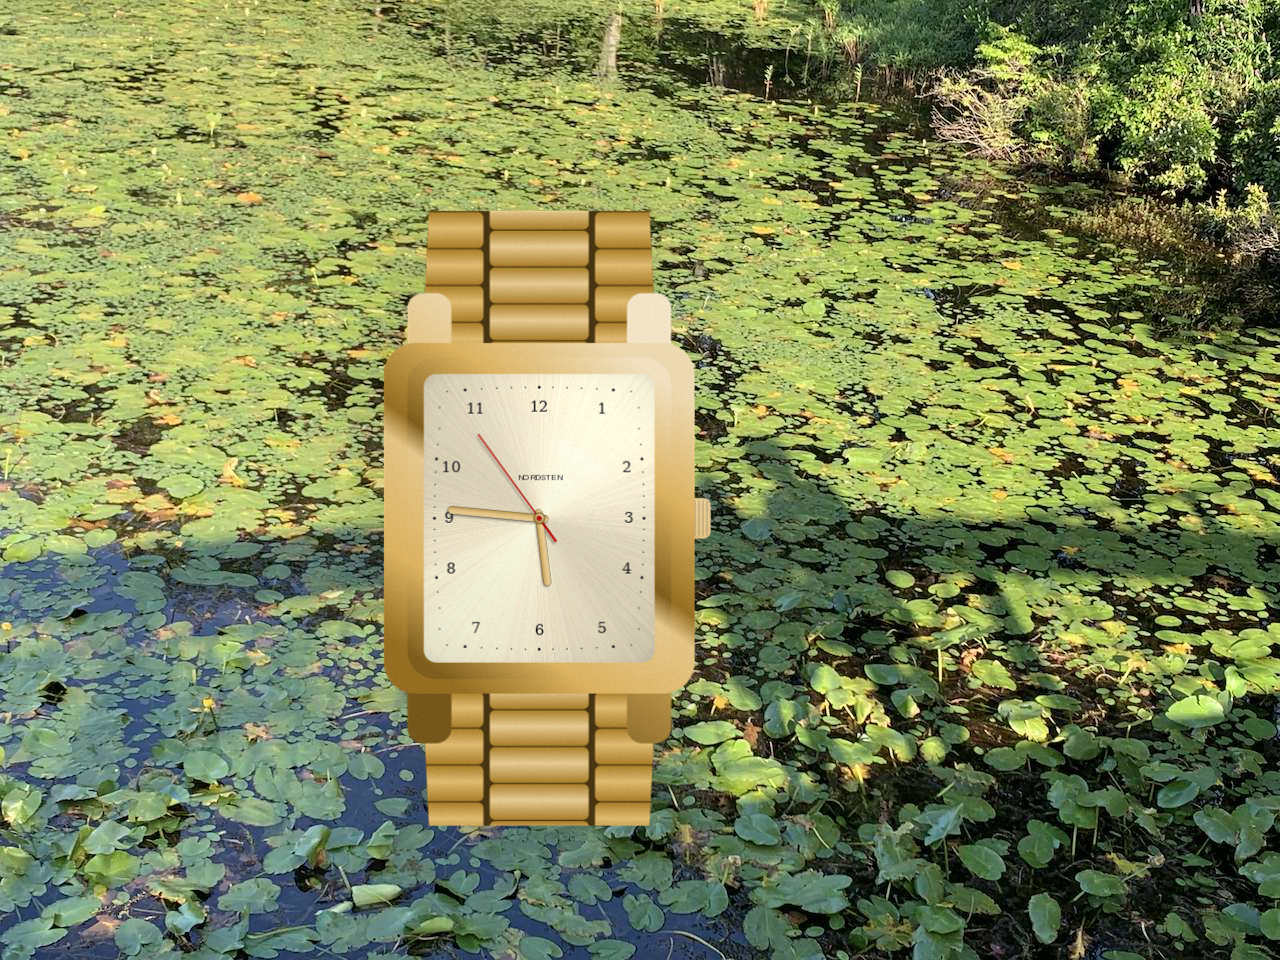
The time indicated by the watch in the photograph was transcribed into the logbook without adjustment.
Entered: 5:45:54
